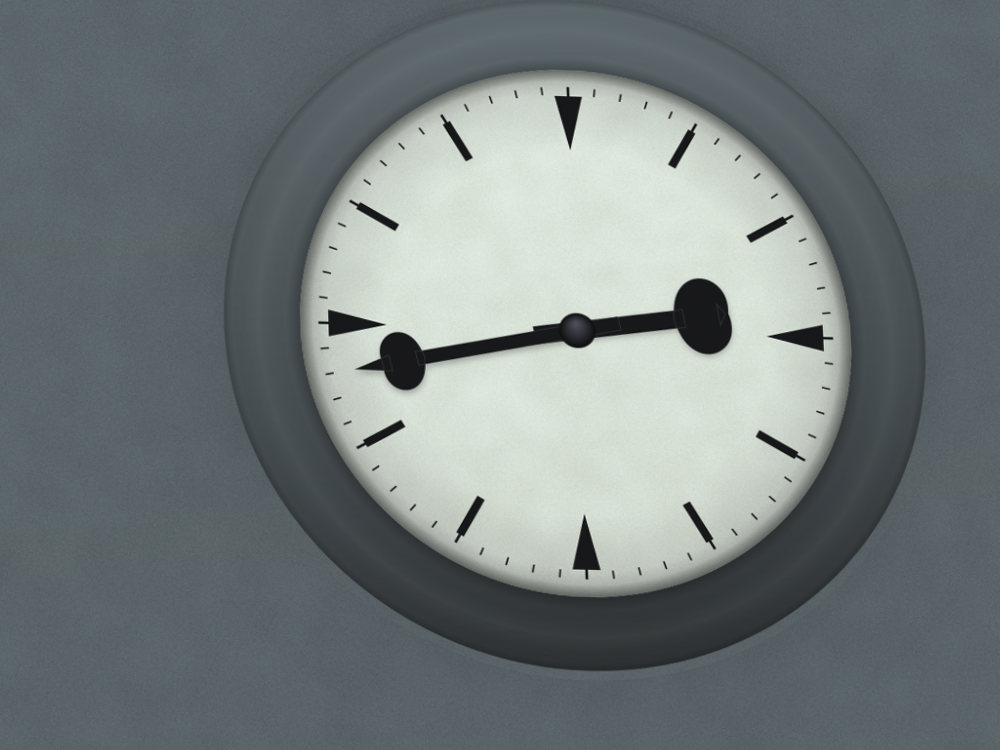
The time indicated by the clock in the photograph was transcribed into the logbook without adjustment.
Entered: 2:43
